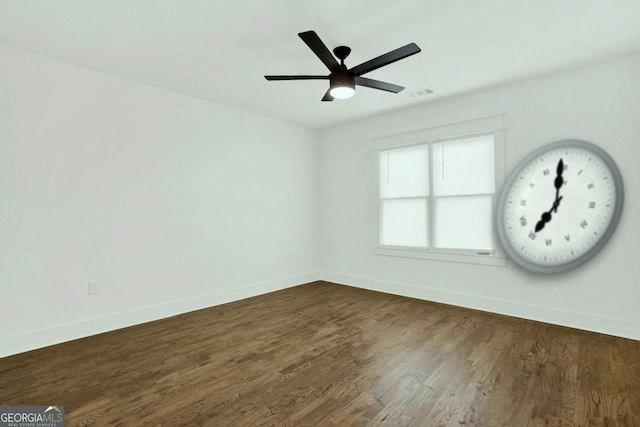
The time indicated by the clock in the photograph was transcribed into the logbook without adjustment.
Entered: 6:59
